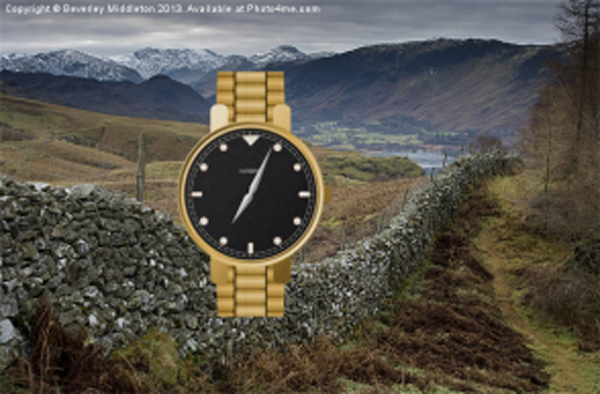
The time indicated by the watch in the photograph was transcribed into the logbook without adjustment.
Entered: 7:04
